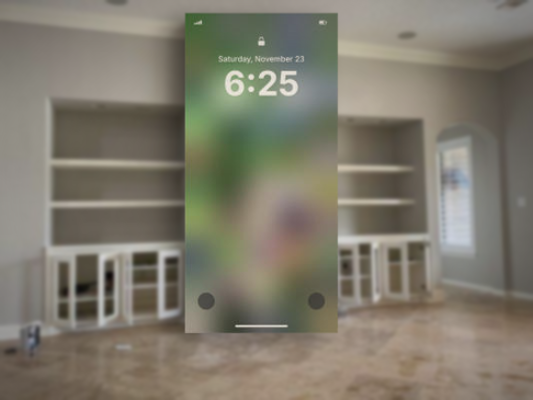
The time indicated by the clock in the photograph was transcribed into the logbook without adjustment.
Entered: 6:25
